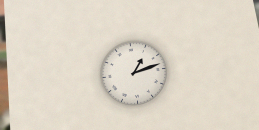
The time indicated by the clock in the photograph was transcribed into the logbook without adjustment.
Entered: 1:13
